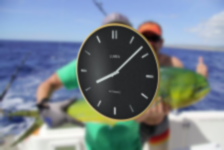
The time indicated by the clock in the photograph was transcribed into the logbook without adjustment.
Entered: 8:08
